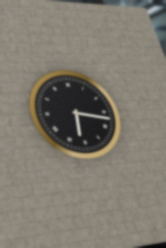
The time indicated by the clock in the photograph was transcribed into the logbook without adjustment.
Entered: 6:17
